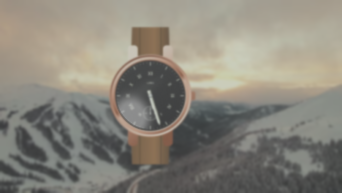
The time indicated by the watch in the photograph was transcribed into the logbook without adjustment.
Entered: 5:27
